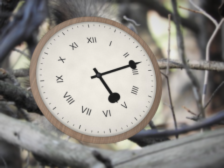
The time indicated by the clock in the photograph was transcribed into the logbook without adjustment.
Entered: 5:13
